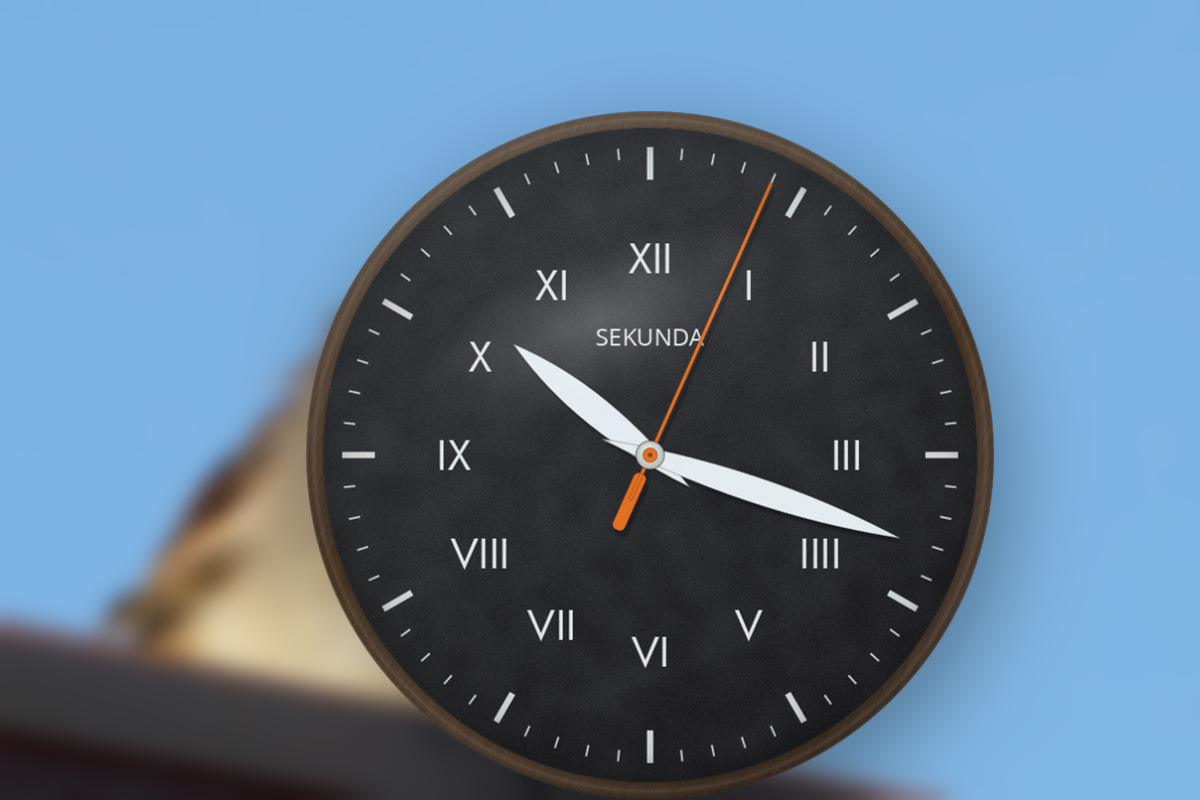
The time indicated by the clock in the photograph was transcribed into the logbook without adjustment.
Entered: 10:18:04
